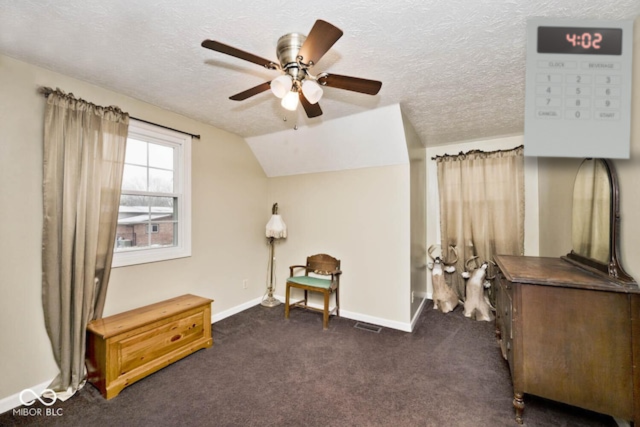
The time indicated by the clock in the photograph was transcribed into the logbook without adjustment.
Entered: 4:02
